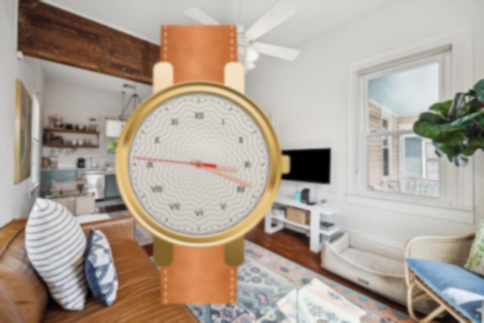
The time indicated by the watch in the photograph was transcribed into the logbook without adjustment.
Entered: 3:18:46
